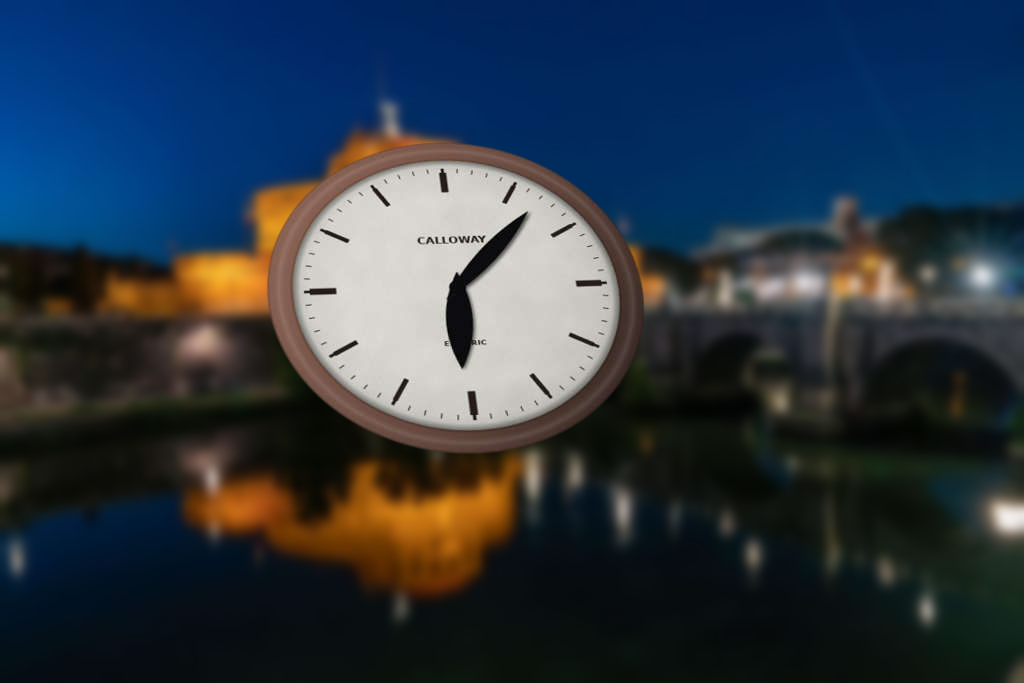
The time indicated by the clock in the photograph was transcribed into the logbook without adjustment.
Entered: 6:07
